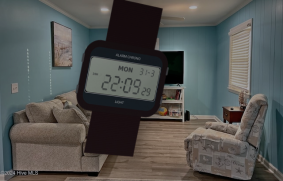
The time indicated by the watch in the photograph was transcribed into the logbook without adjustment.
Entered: 22:09:29
